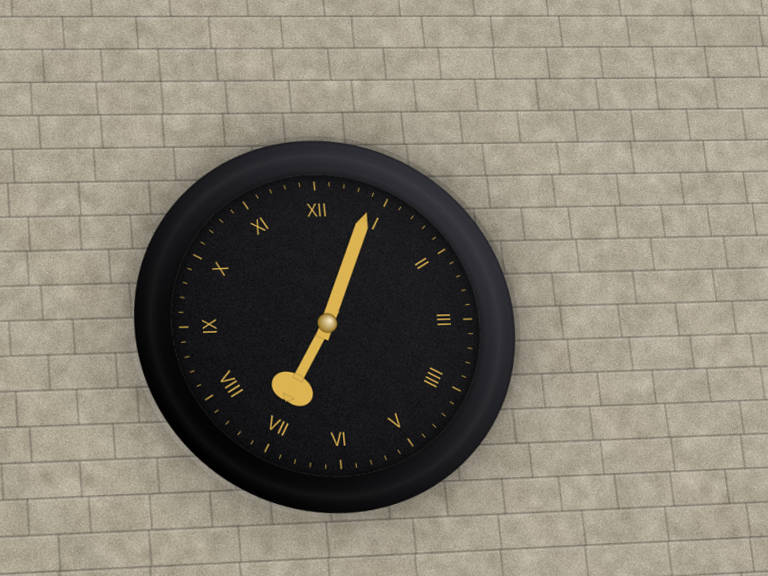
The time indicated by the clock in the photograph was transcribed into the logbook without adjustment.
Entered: 7:04
